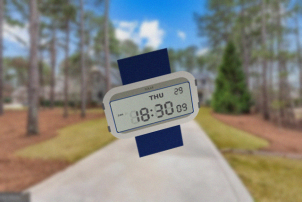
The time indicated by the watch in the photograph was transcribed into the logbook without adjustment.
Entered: 18:30:09
